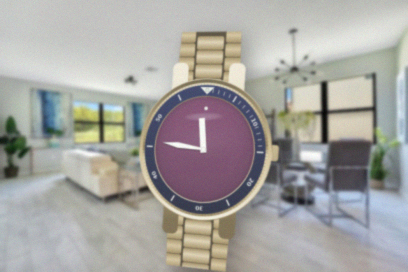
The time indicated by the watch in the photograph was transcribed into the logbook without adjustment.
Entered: 11:46
